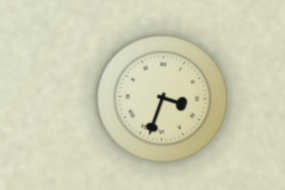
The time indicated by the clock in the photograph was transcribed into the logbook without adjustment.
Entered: 3:33
